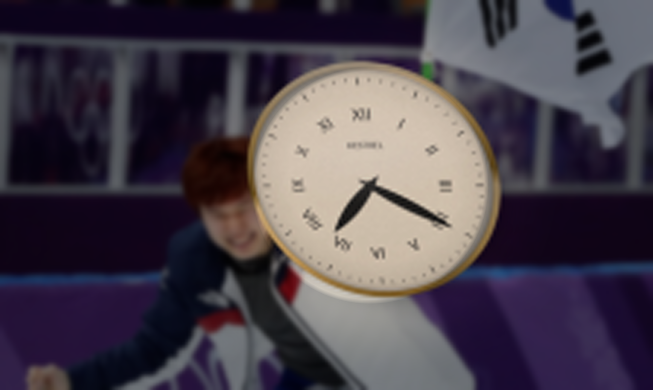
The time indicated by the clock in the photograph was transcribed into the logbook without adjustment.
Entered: 7:20
